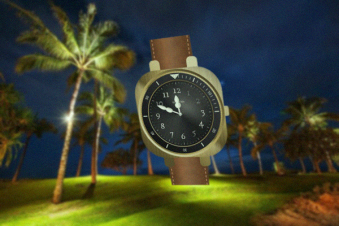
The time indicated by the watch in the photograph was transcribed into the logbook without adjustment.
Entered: 11:49
